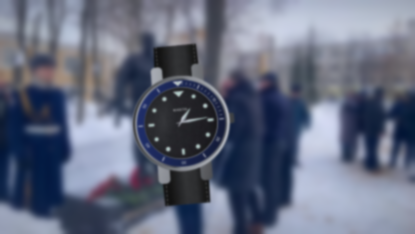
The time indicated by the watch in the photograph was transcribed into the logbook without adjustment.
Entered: 1:14
